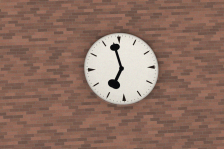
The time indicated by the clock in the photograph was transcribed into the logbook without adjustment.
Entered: 6:58
